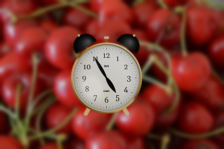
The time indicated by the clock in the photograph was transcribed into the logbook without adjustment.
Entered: 4:55
